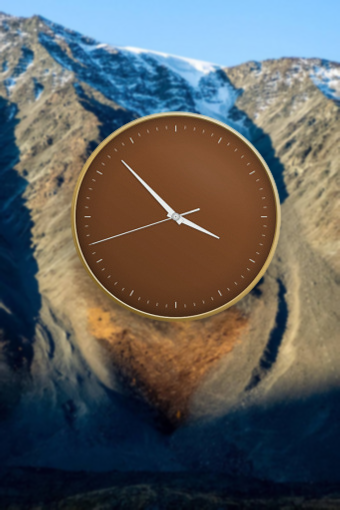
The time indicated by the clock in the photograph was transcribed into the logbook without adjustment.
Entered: 3:52:42
